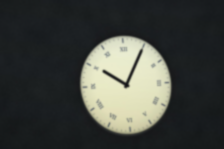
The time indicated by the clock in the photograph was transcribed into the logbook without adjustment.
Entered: 10:05
